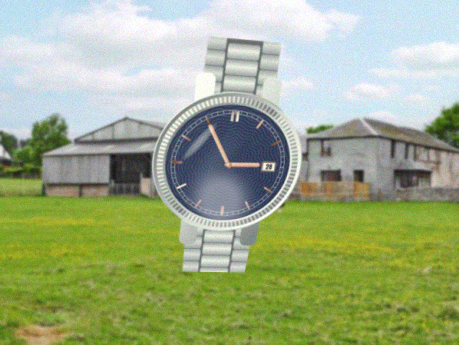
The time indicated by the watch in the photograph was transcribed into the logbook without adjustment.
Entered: 2:55
